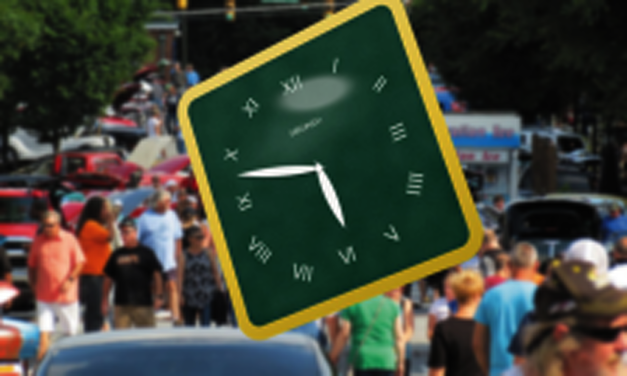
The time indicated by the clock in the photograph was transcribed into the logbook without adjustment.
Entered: 5:48
